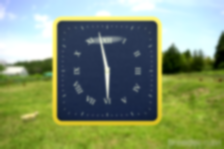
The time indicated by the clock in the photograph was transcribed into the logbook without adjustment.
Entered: 5:58
